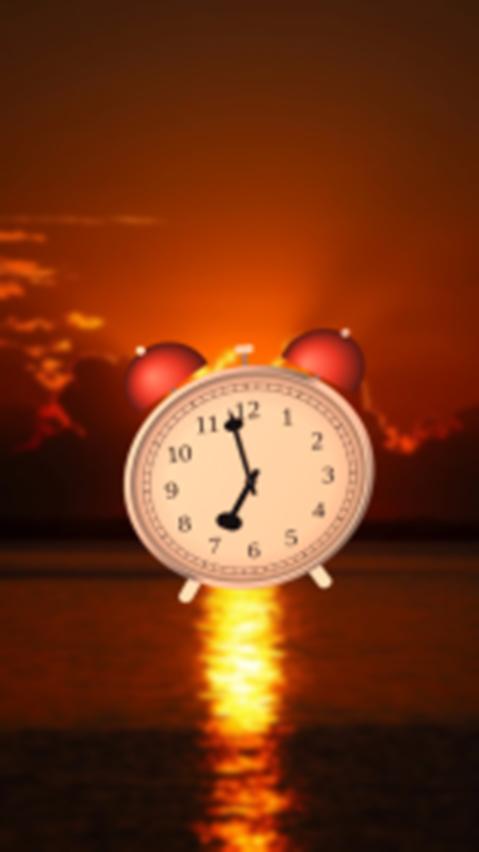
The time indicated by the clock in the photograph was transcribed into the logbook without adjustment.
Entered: 6:58
